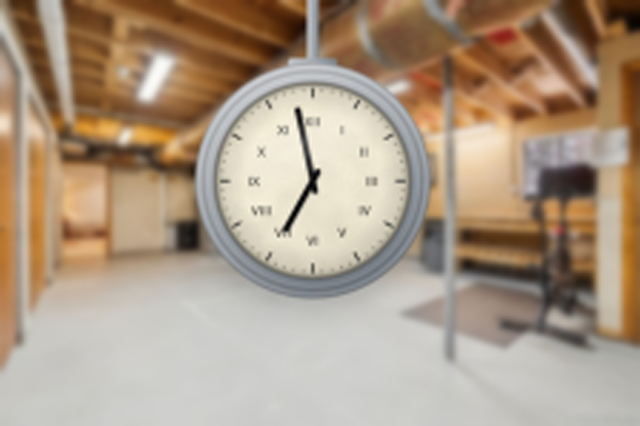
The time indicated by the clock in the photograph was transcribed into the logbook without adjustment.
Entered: 6:58
